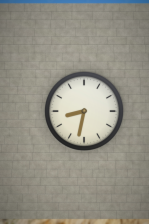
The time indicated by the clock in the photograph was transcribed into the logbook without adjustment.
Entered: 8:32
